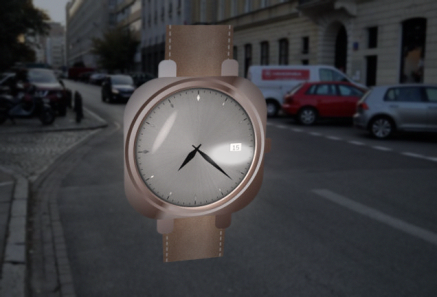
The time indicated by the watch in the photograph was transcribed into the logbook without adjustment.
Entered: 7:22
